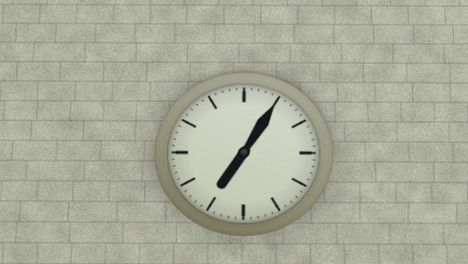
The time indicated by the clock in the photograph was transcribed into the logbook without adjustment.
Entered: 7:05
